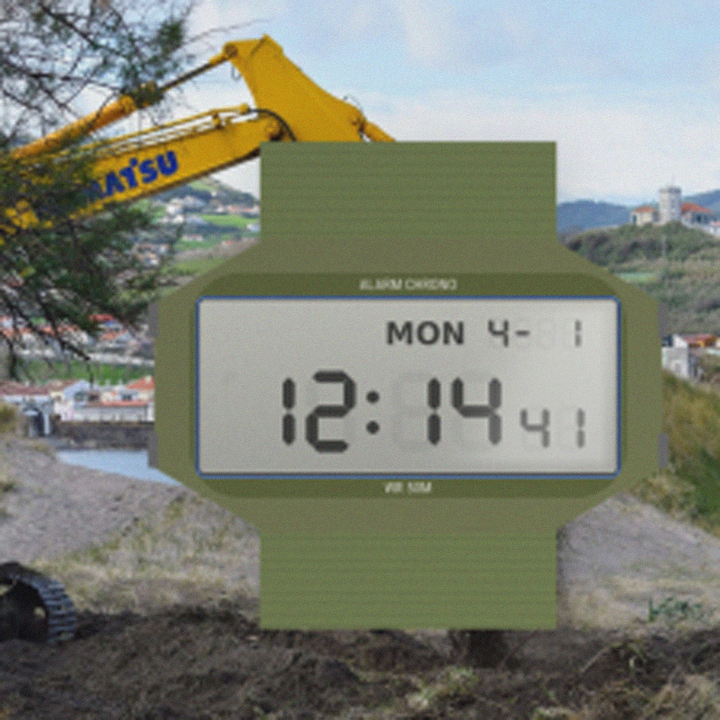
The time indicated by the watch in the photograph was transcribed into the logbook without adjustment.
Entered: 12:14:41
